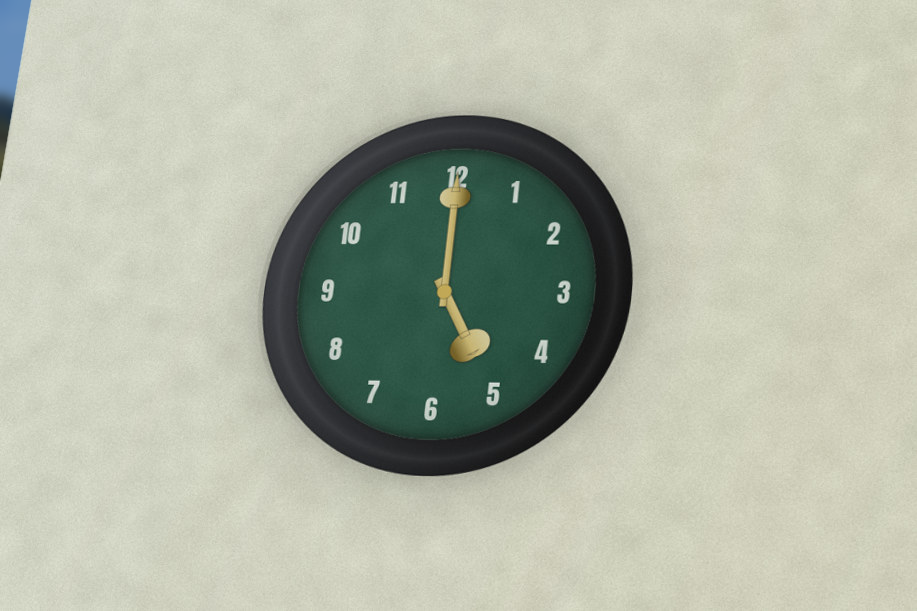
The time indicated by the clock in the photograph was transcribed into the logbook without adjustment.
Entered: 5:00
